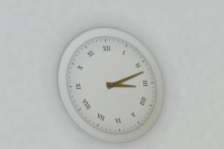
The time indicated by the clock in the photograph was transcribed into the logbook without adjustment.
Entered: 3:12
